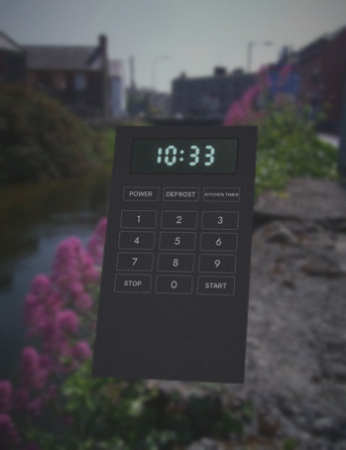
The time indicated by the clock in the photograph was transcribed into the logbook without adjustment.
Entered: 10:33
